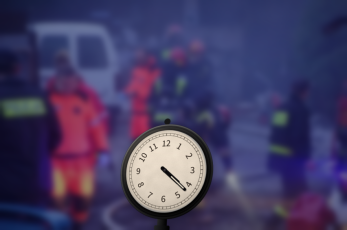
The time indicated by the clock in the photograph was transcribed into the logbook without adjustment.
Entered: 4:22
